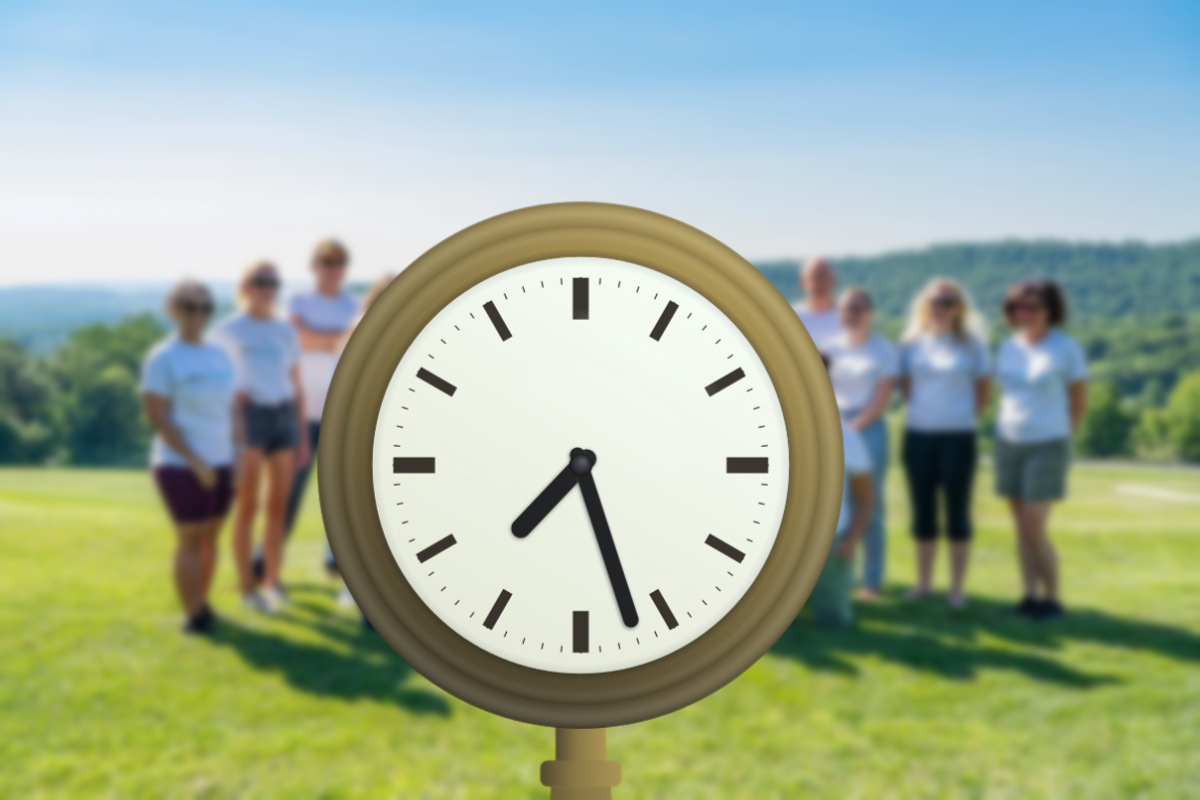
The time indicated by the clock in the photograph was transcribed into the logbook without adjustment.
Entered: 7:27
